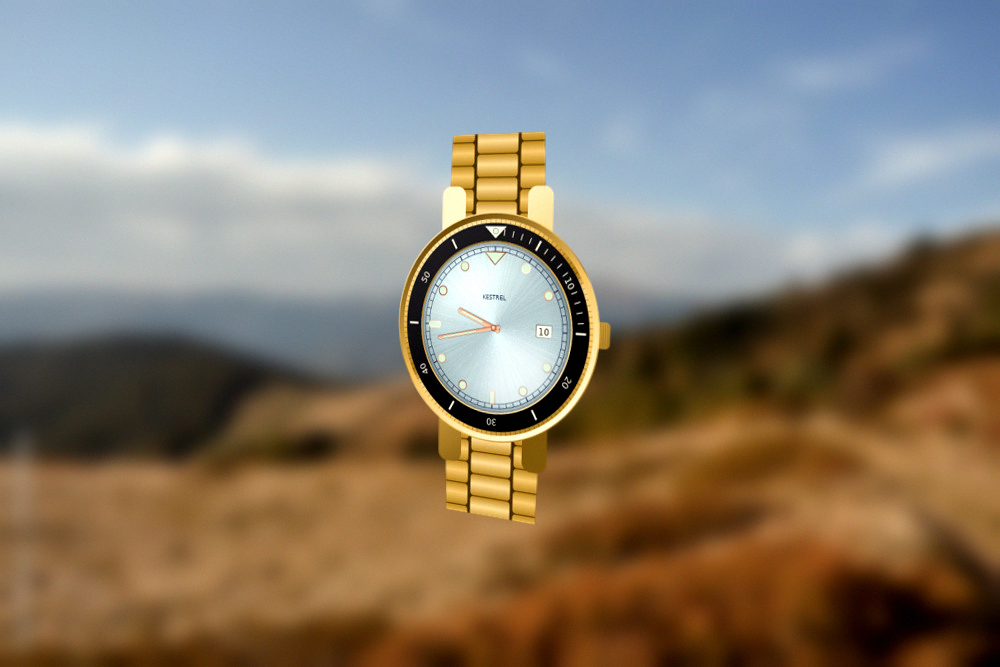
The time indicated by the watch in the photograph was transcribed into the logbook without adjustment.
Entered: 9:43
